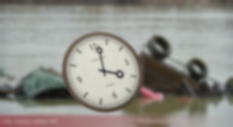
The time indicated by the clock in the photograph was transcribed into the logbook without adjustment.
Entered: 4:02
